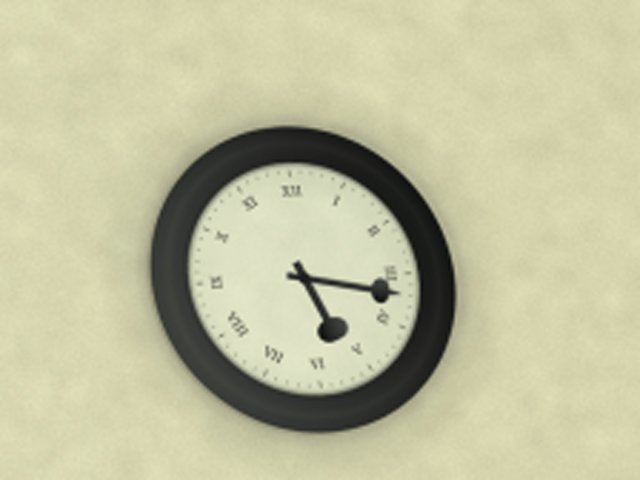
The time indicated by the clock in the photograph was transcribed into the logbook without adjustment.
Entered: 5:17
